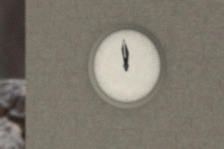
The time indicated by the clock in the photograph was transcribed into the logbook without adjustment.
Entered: 11:59
